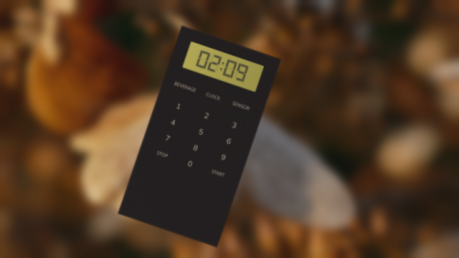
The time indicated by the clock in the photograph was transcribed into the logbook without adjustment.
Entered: 2:09
